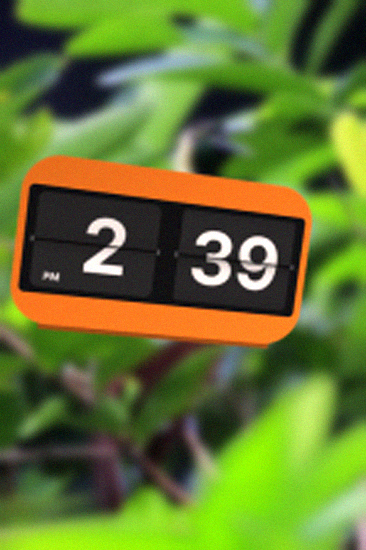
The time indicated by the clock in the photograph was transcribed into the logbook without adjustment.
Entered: 2:39
